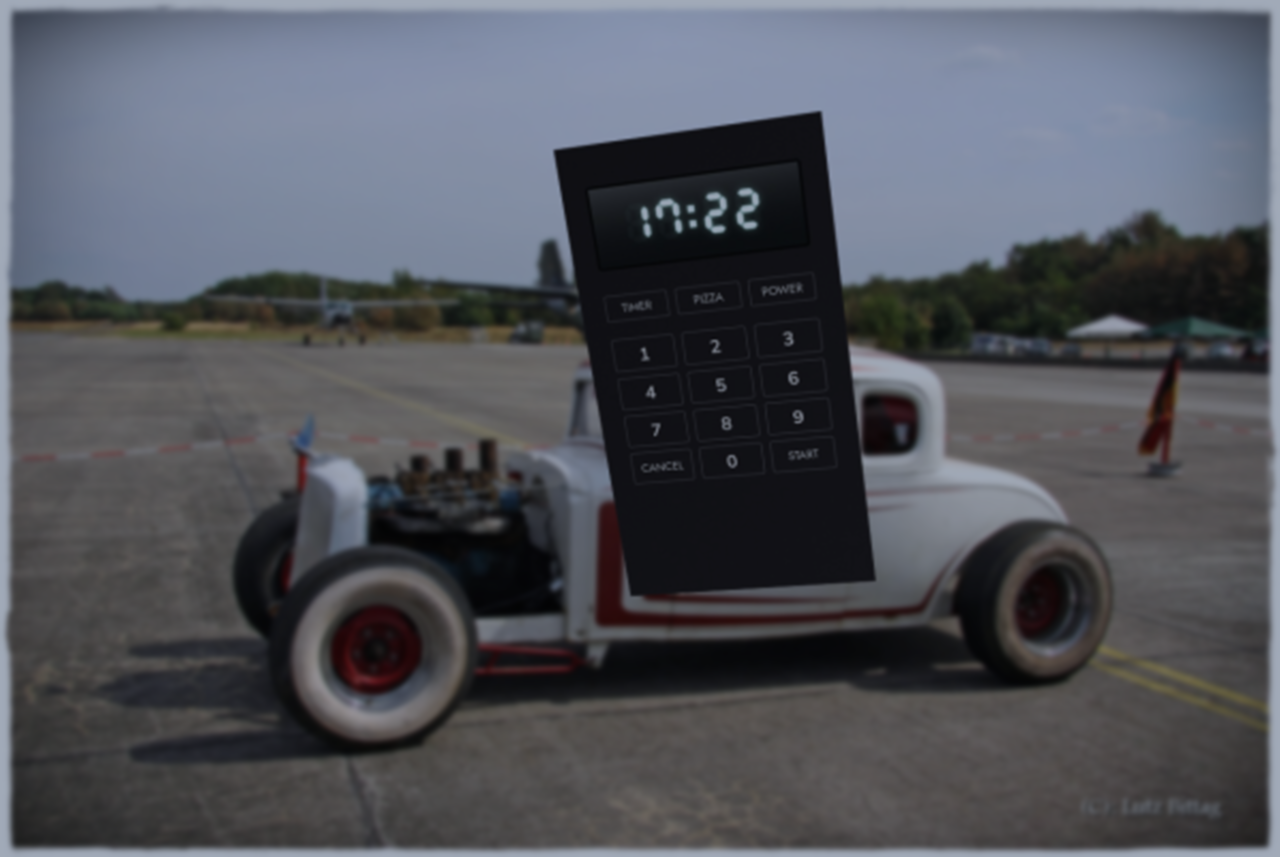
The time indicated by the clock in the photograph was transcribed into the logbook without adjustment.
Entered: 17:22
